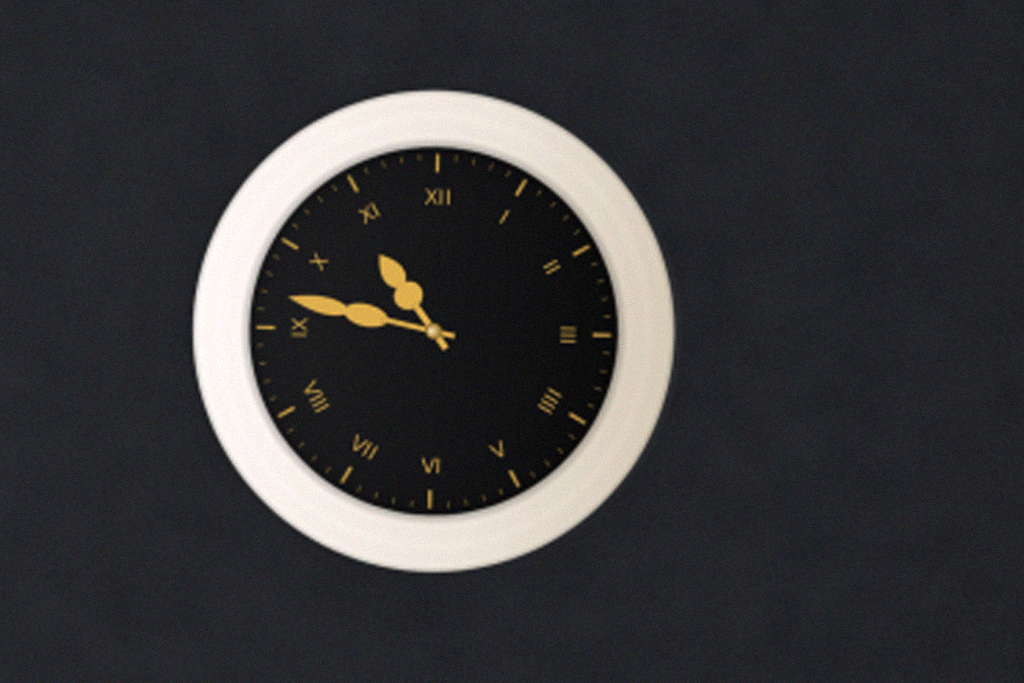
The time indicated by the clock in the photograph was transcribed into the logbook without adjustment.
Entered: 10:47
